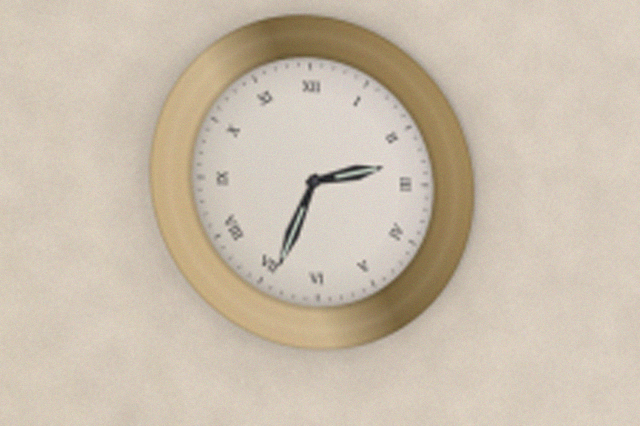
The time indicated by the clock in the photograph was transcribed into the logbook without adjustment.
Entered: 2:34
